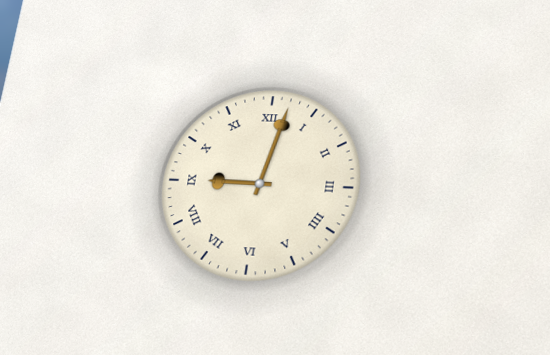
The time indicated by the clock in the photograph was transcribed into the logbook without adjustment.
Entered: 9:02
